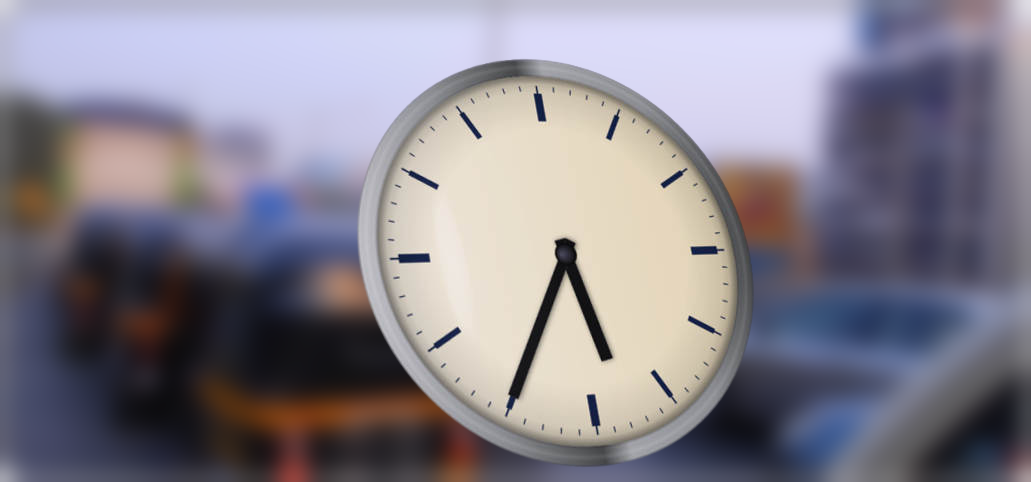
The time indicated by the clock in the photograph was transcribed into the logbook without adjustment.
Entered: 5:35
